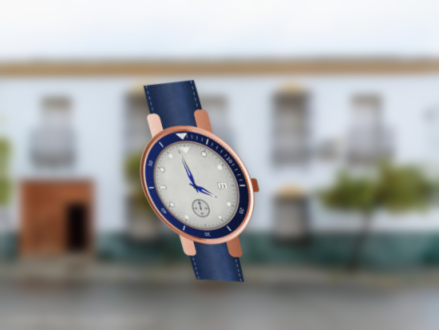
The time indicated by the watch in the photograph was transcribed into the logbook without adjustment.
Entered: 3:58
